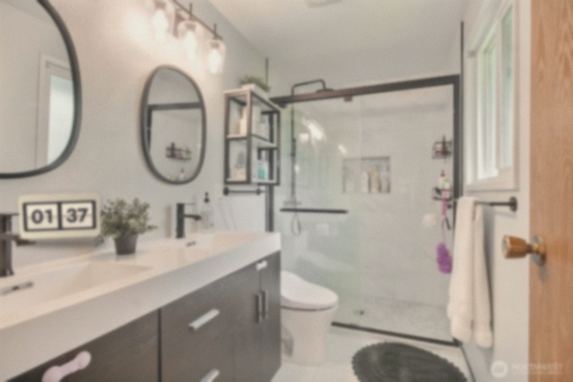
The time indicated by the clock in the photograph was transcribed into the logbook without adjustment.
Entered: 1:37
